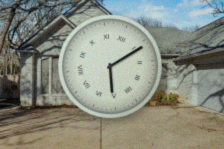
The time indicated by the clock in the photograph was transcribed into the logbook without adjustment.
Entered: 5:06
